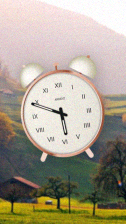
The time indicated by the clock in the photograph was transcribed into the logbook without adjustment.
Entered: 5:49
